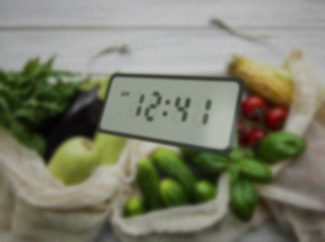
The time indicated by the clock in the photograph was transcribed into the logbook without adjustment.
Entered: 12:41
